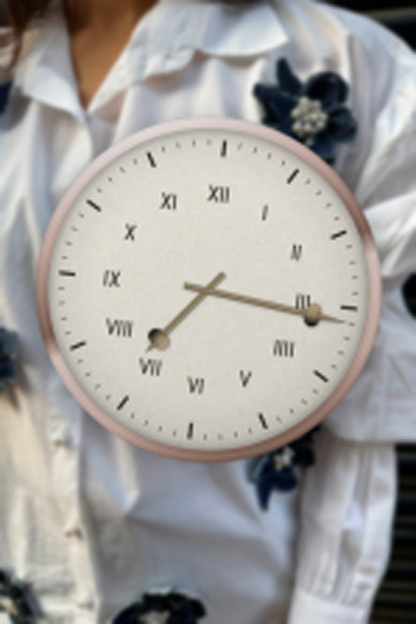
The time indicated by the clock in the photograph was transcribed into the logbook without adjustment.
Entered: 7:16
